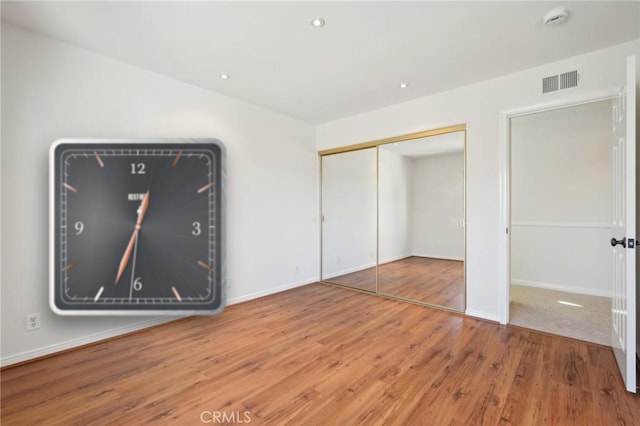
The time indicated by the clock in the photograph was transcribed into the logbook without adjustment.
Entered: 12:33:31
